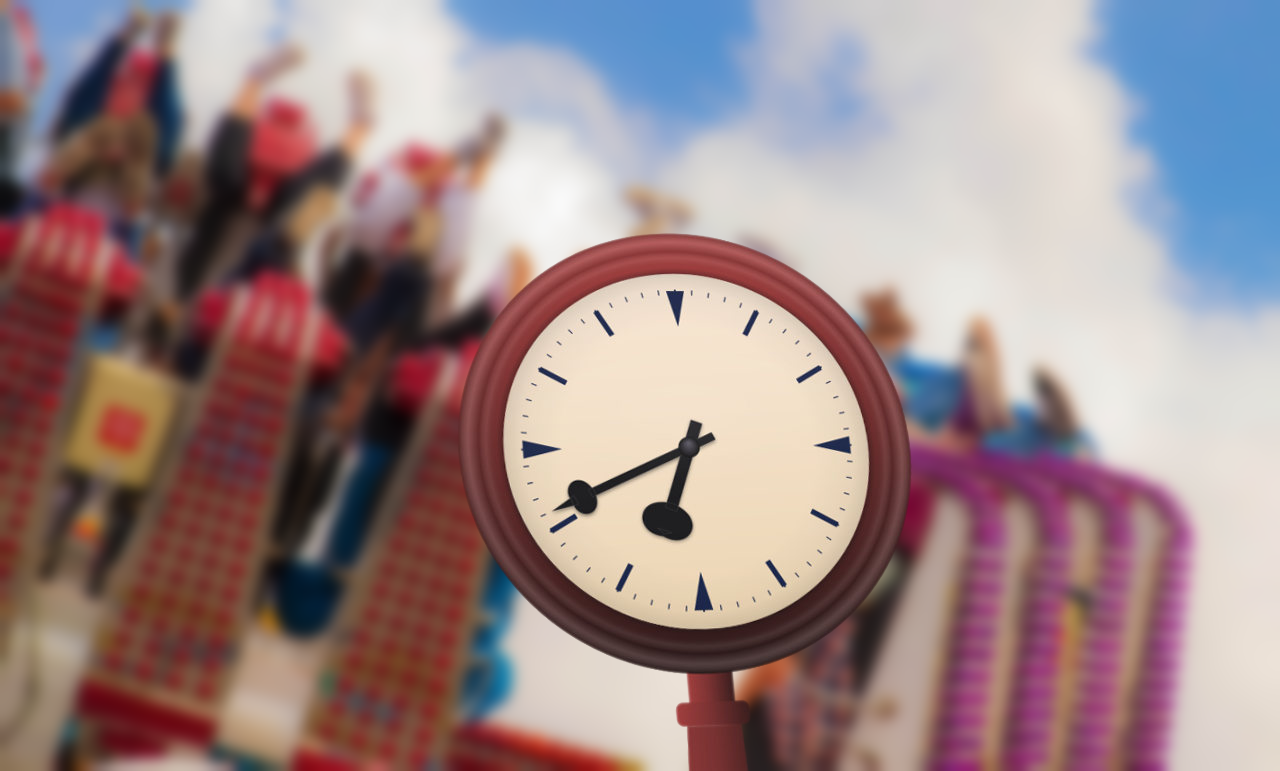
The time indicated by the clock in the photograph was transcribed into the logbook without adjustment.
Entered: 6:41
